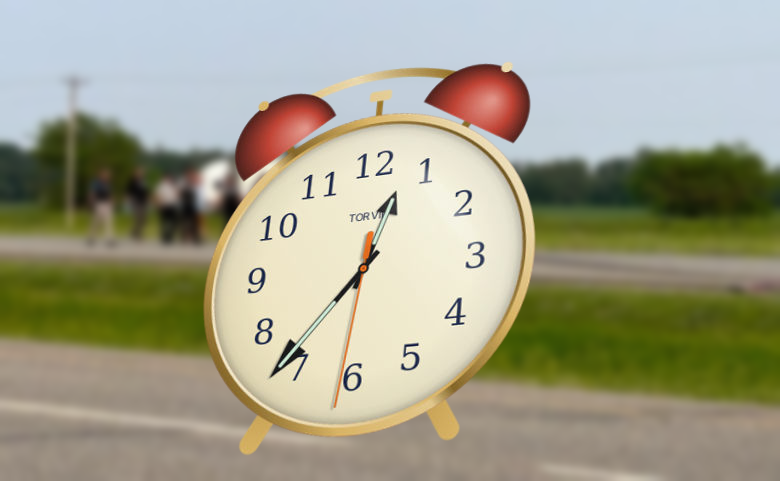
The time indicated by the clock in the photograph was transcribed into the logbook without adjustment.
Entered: 12:36:31
